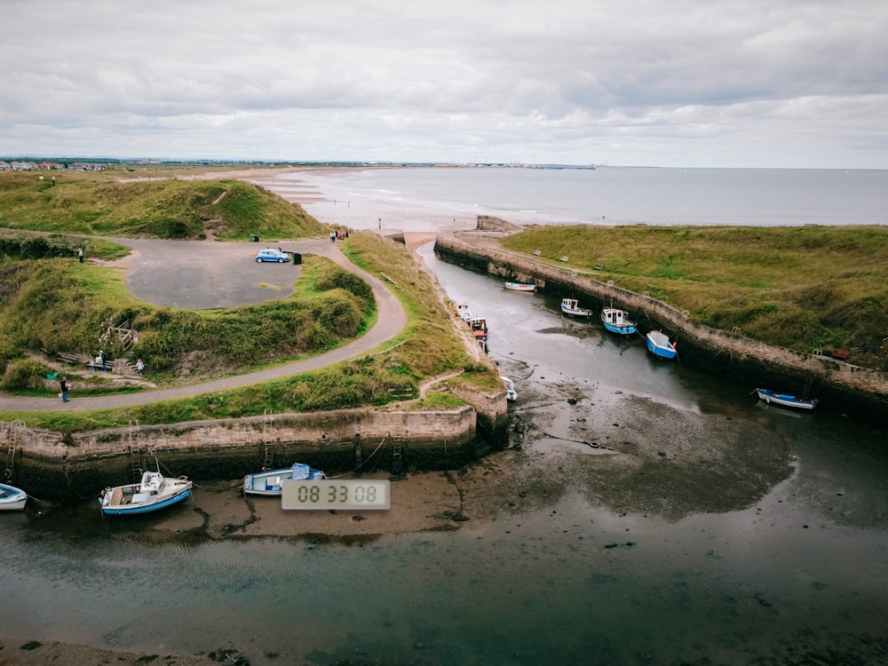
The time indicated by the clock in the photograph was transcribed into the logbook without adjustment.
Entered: 8:33:08
